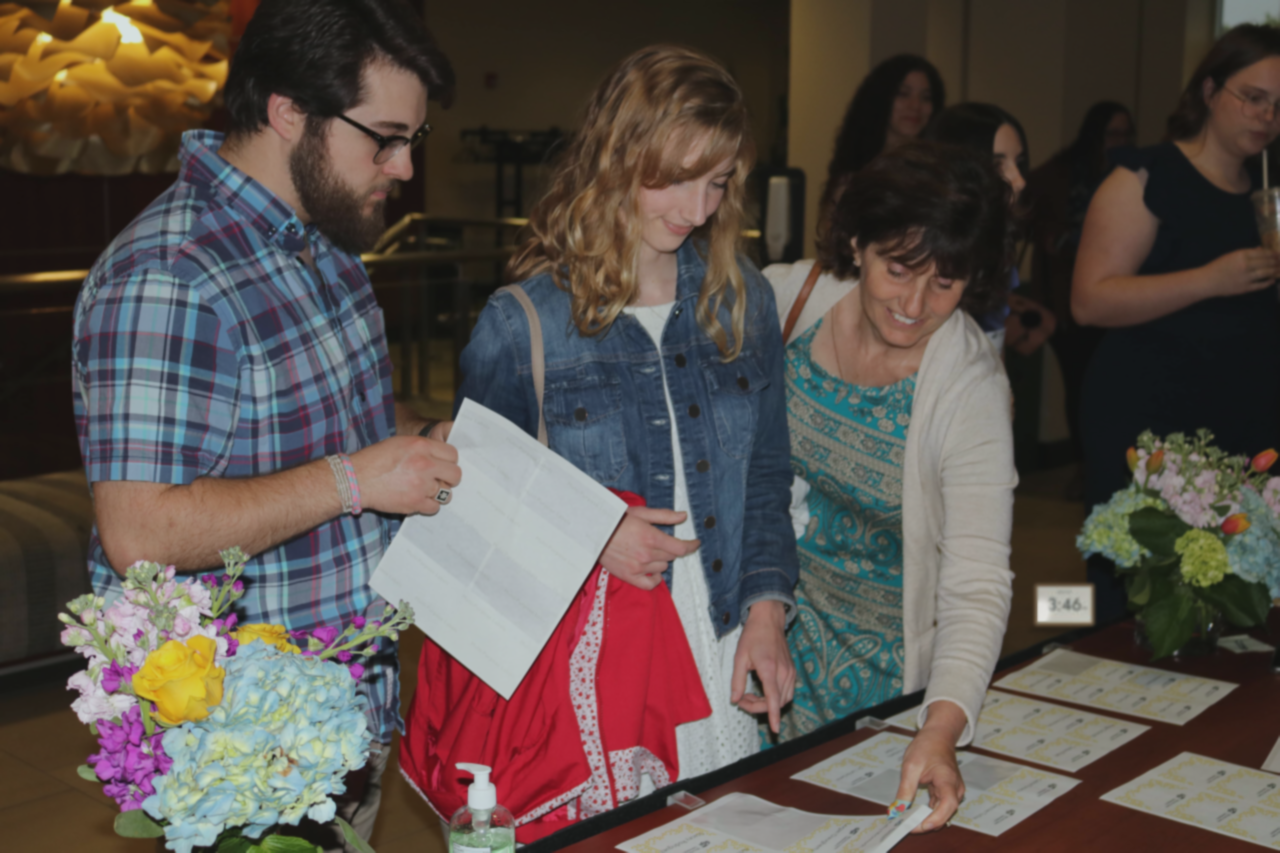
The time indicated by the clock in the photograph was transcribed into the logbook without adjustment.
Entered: 3:46
